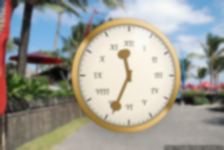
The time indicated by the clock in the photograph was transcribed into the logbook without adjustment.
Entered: 11:34
